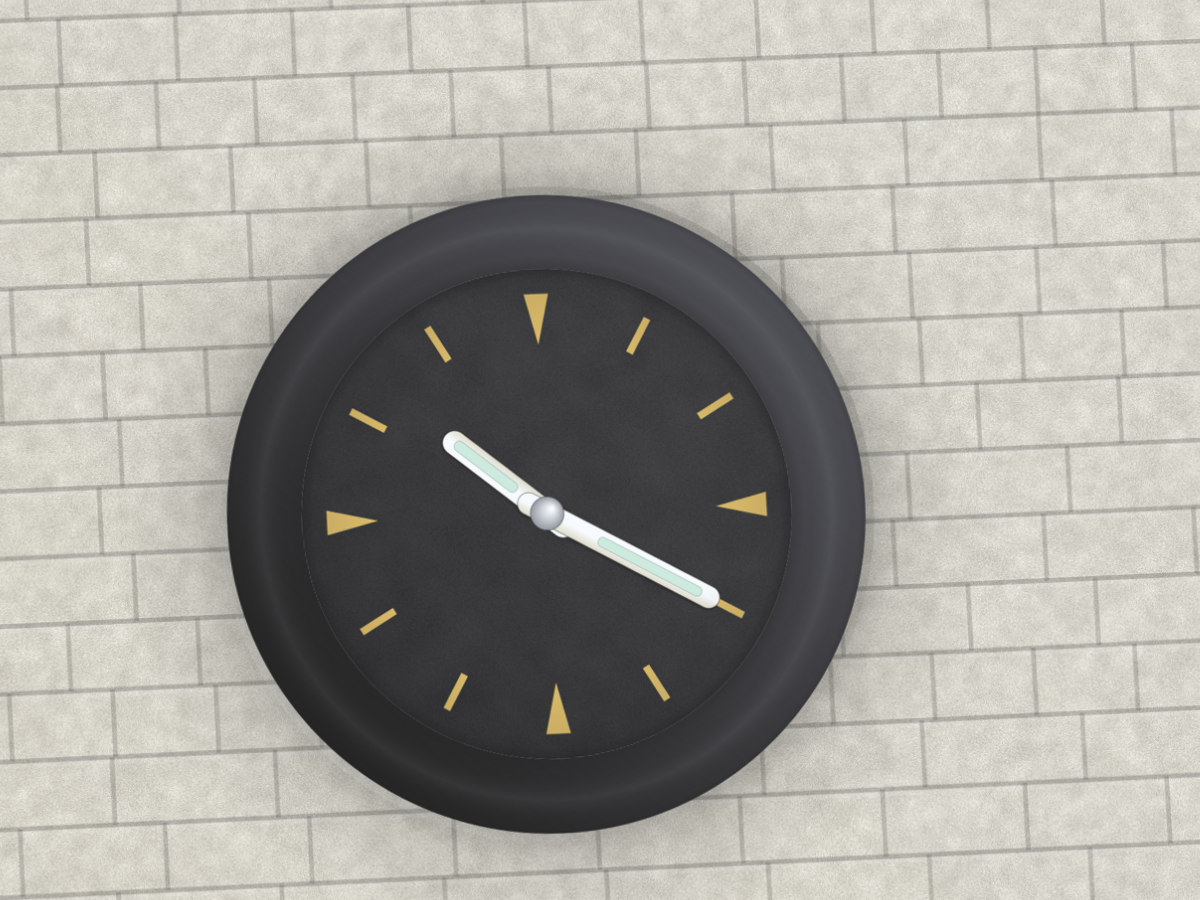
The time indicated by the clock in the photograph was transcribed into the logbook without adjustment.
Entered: 10:20
